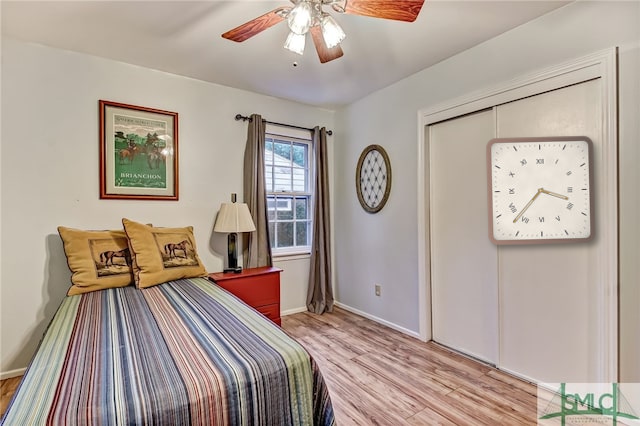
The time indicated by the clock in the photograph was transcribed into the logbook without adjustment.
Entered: 3:37
